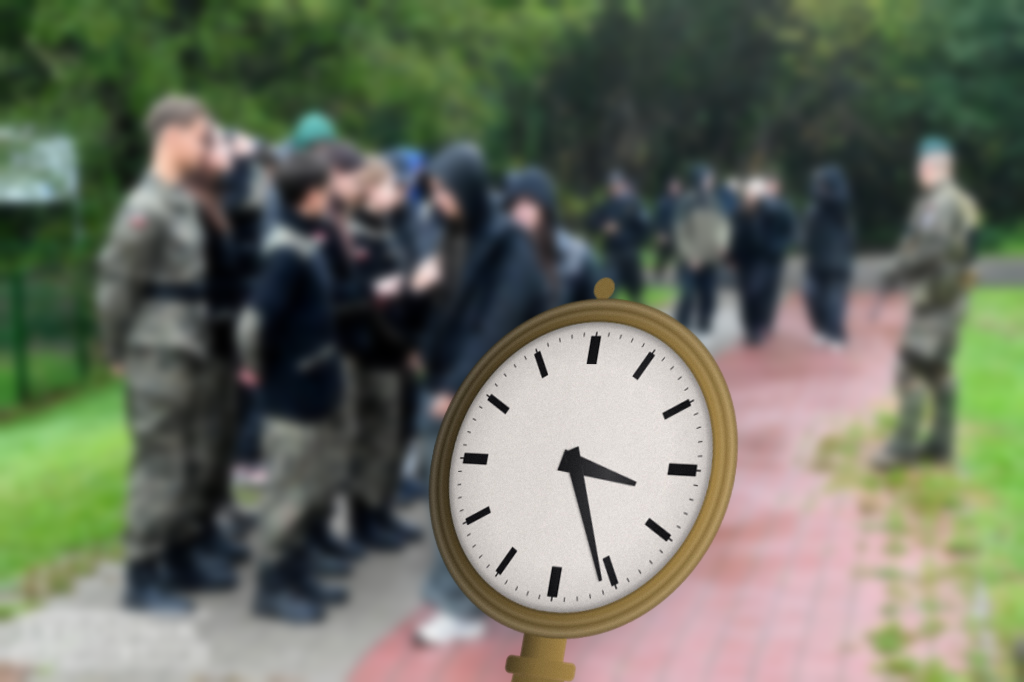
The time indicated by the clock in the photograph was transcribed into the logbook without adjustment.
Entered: 3:26
